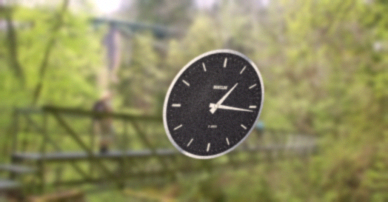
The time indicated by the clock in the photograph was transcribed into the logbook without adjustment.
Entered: 1:16
